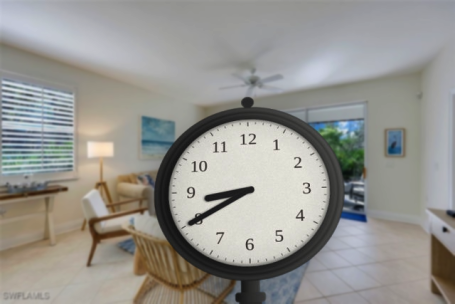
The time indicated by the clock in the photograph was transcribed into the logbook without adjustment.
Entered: 8:40
